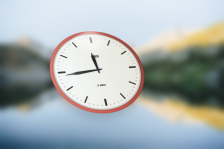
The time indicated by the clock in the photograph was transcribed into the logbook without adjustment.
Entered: 11:44
